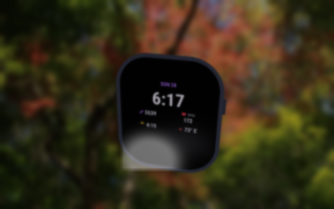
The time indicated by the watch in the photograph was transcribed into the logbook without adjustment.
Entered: 6:17
